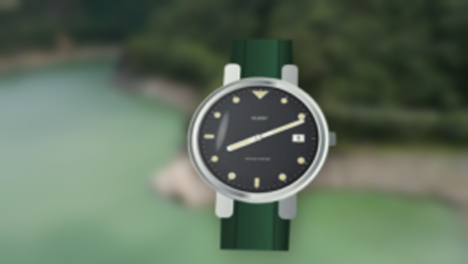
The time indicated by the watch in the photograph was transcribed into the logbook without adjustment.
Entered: 8:11
